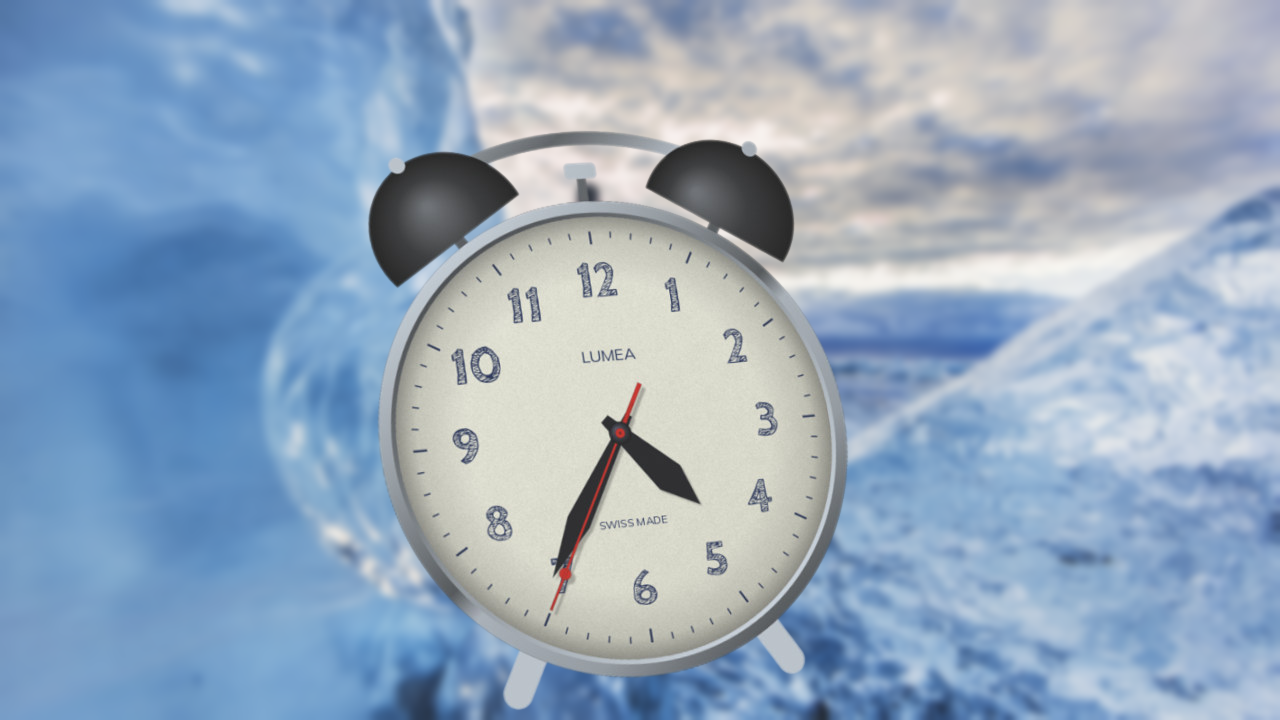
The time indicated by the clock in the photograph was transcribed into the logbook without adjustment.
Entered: 4:35:35
